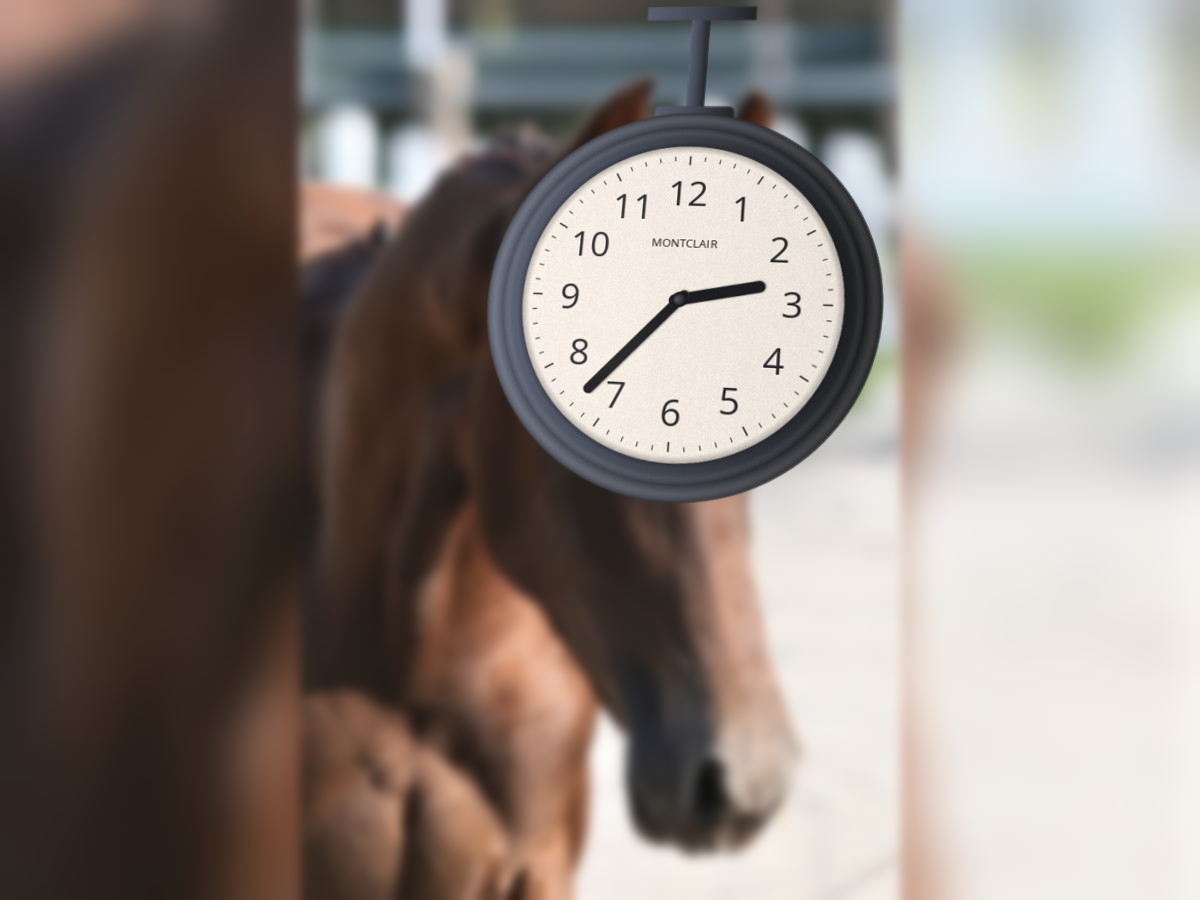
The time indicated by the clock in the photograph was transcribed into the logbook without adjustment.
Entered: 2:37
